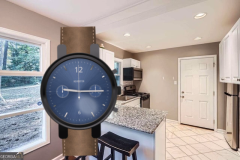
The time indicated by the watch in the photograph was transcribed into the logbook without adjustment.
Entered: 9:15
